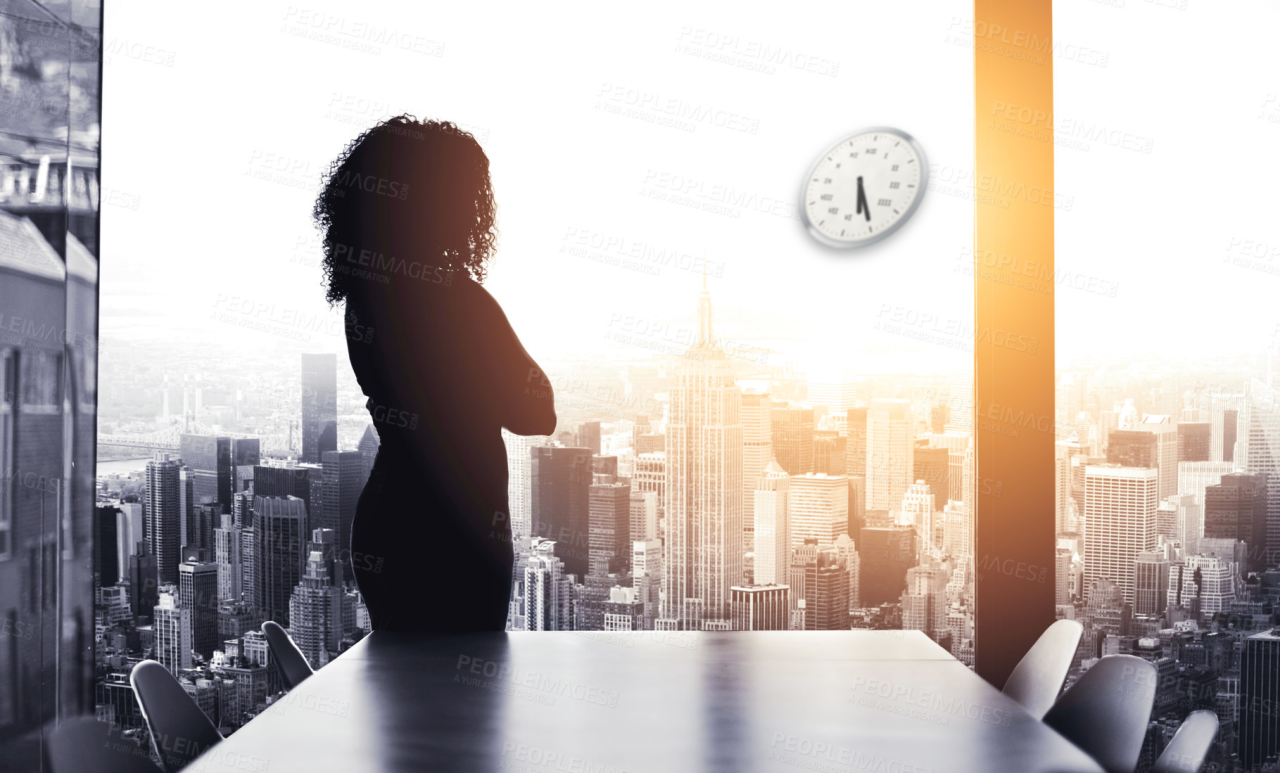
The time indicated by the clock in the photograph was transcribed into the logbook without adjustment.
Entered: 5:25
